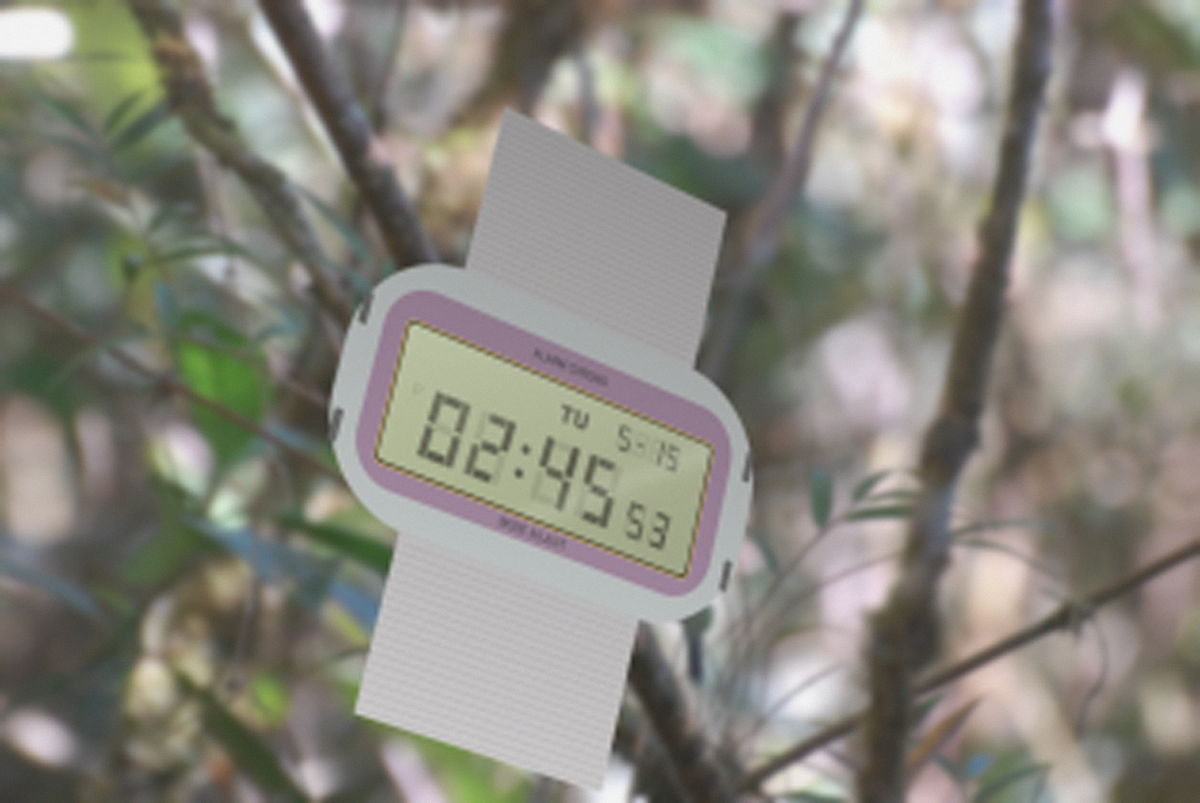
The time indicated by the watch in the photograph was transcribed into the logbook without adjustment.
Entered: 2:45:53
